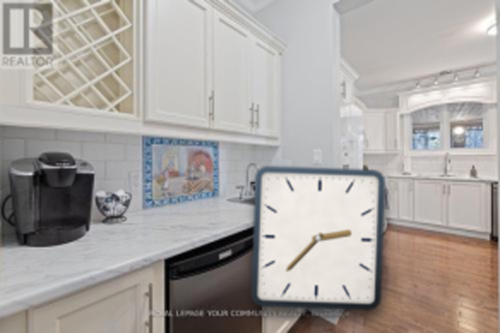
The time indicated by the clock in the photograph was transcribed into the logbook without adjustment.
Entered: 2:37
